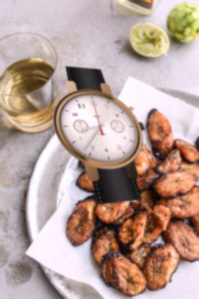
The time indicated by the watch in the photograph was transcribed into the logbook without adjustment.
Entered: 8:37
